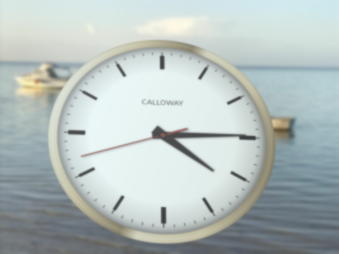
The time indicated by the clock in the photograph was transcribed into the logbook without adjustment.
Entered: 4:14:42
